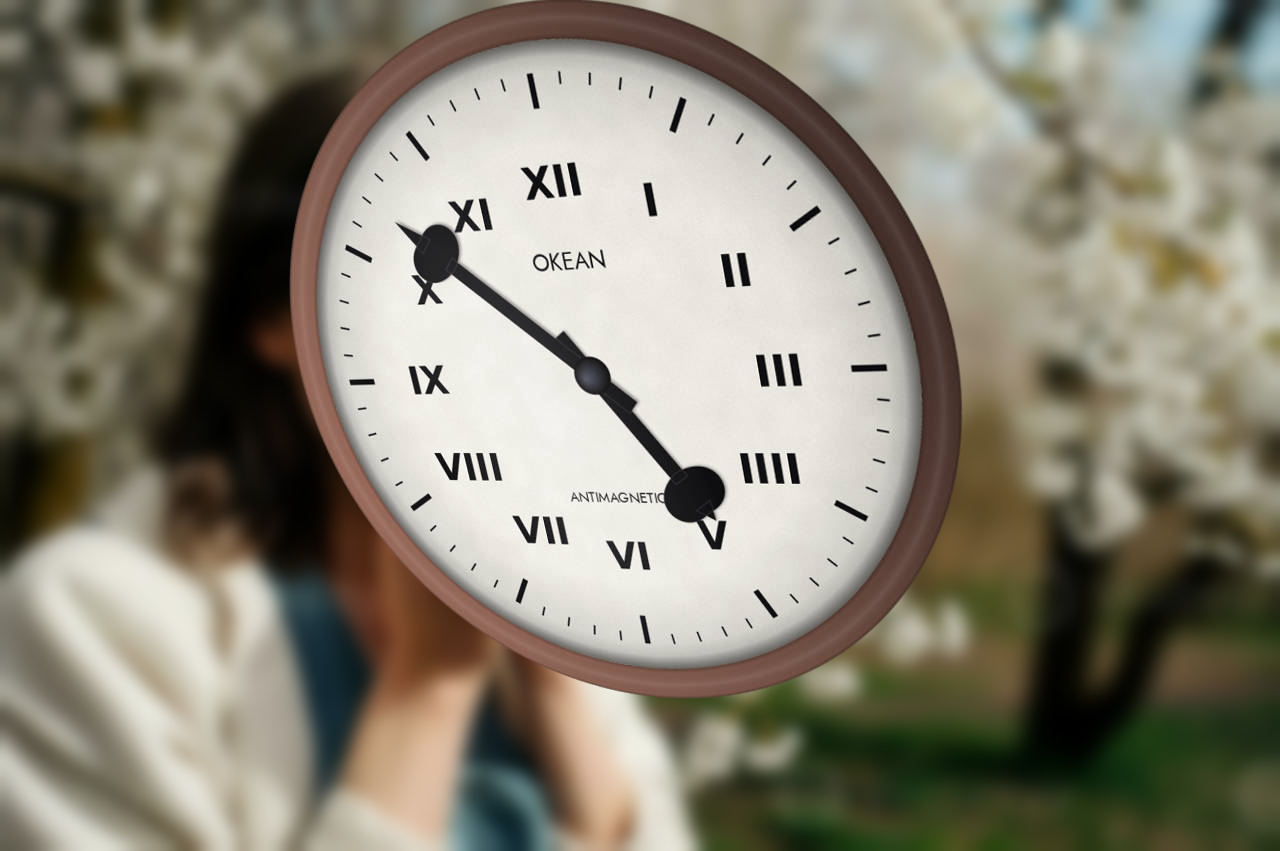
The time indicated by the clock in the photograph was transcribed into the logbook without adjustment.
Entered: 4:52
